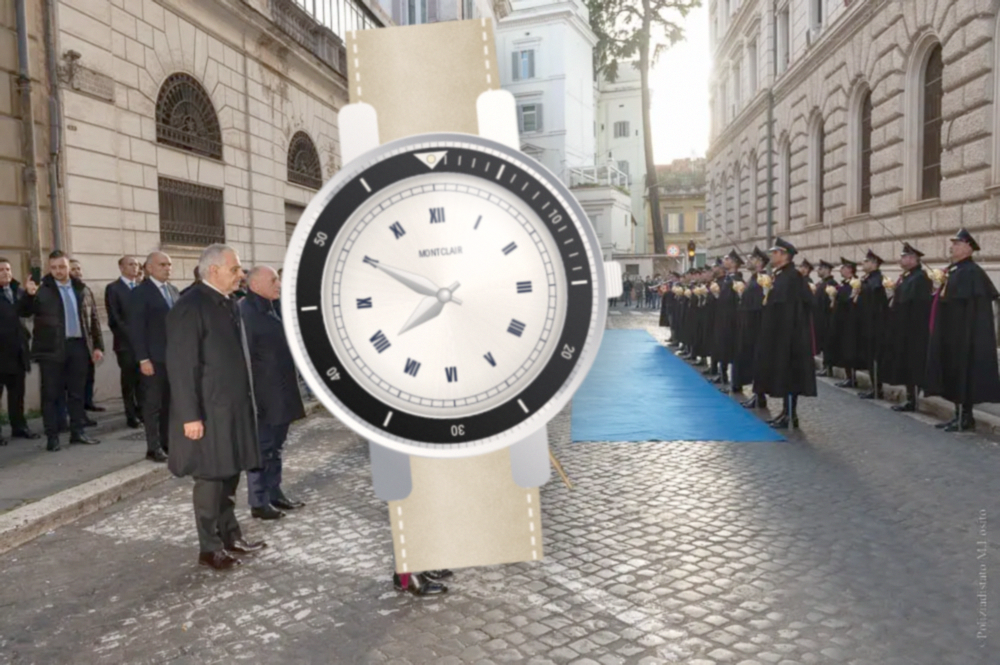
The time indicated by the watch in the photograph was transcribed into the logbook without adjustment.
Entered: 7:50
